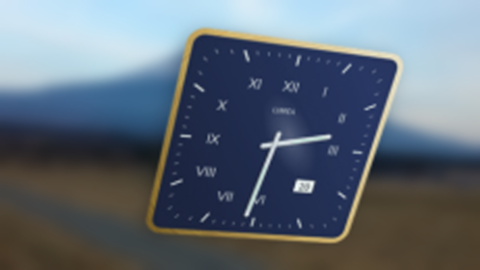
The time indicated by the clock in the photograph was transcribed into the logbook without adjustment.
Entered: 2:31
